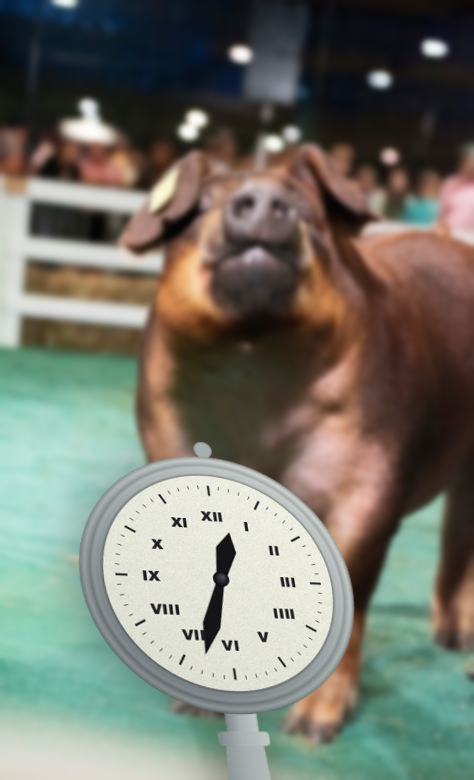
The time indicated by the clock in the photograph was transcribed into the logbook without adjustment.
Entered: 12:33
